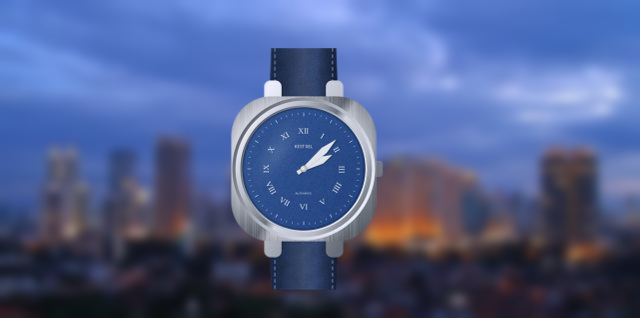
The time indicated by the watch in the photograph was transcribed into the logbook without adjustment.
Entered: 2:08
